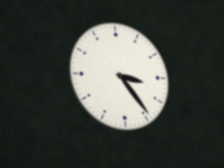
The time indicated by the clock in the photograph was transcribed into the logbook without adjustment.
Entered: 3:24
